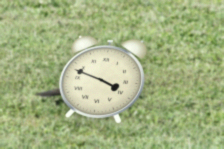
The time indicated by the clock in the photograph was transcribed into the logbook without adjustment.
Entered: 3:48
